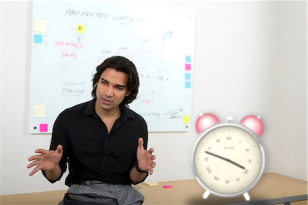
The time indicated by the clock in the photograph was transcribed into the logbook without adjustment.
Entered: 3:48
